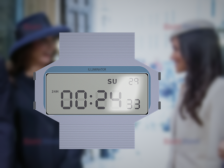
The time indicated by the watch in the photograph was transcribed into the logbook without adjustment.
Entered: 0:24:33
